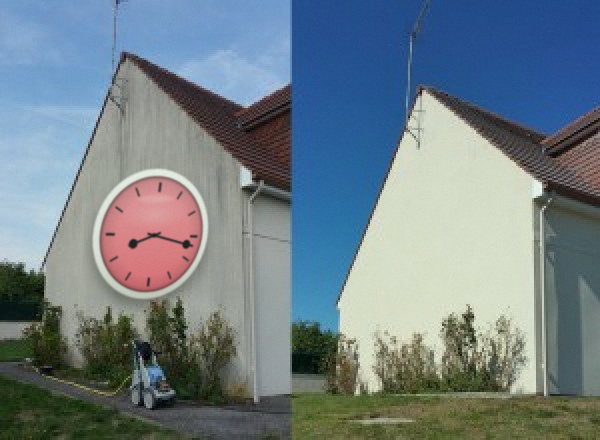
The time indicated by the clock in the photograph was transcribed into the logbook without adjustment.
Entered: 8:17
